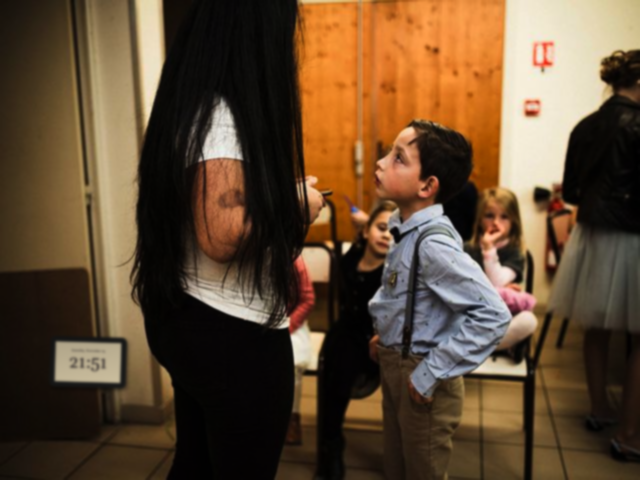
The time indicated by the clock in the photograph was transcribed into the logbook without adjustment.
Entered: 21:51
